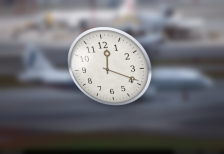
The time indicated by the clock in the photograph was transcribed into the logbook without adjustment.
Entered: 12:19
